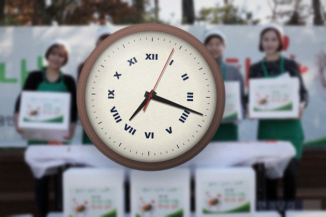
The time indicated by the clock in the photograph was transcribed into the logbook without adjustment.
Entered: 7:18:04
